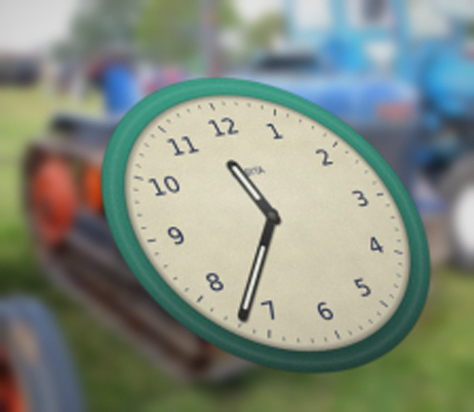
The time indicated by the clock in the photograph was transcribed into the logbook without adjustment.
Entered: 11:37
